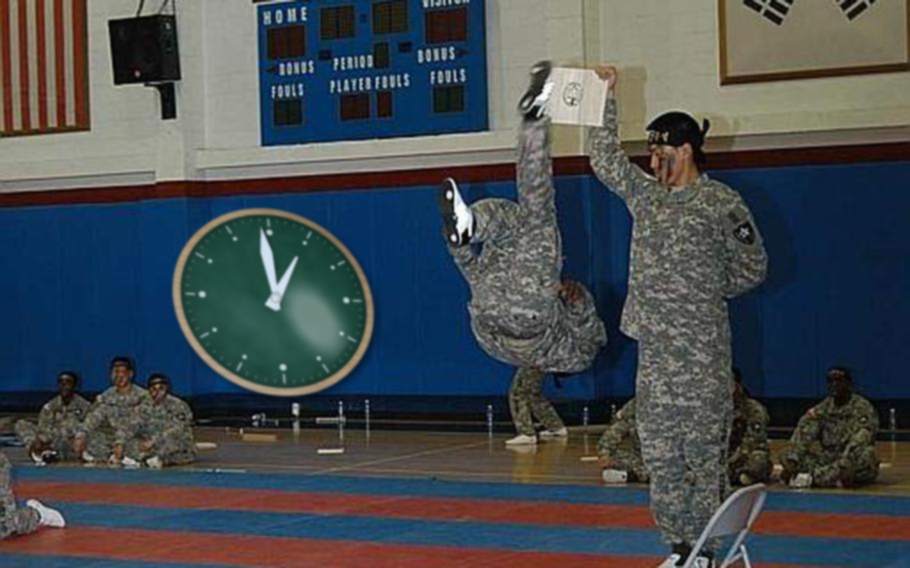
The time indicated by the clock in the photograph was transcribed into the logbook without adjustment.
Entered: 12:59
